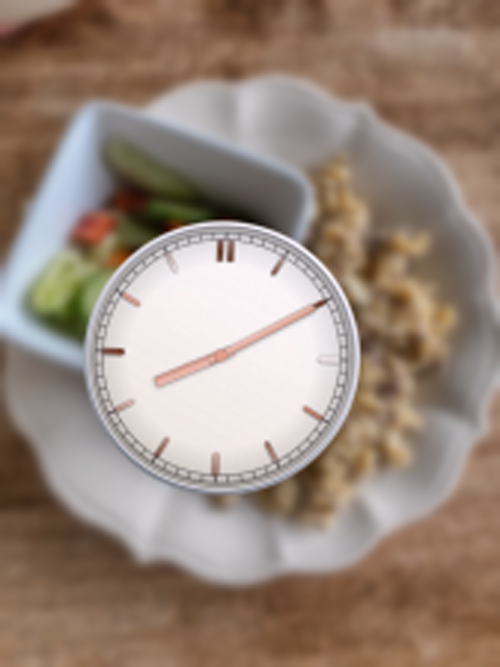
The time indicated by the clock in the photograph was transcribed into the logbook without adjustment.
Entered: 8:10
